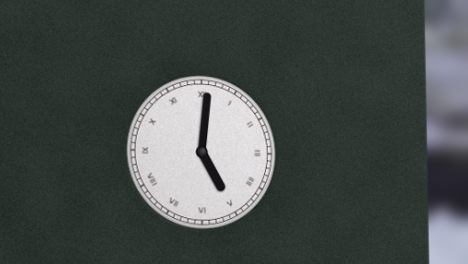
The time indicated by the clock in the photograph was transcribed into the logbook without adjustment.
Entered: 5:01
